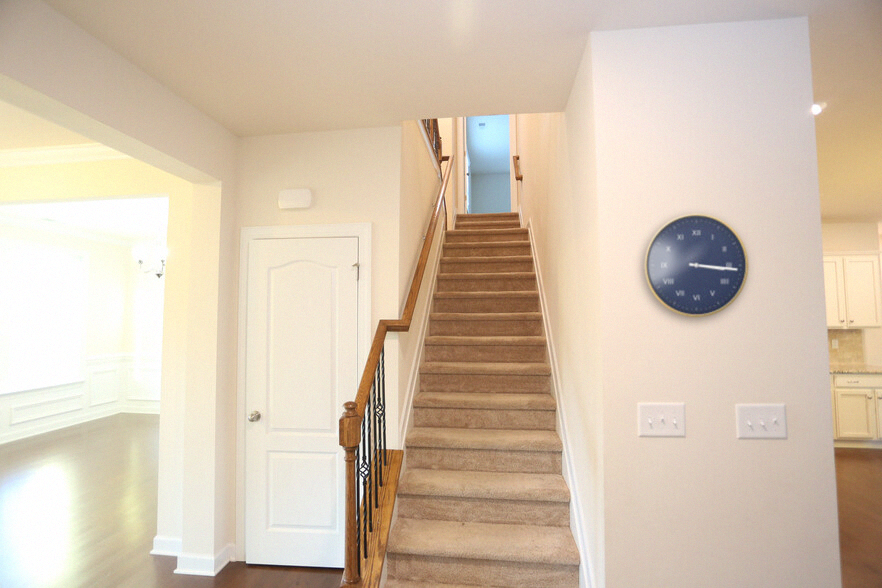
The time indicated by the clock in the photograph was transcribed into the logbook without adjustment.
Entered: 3:16
